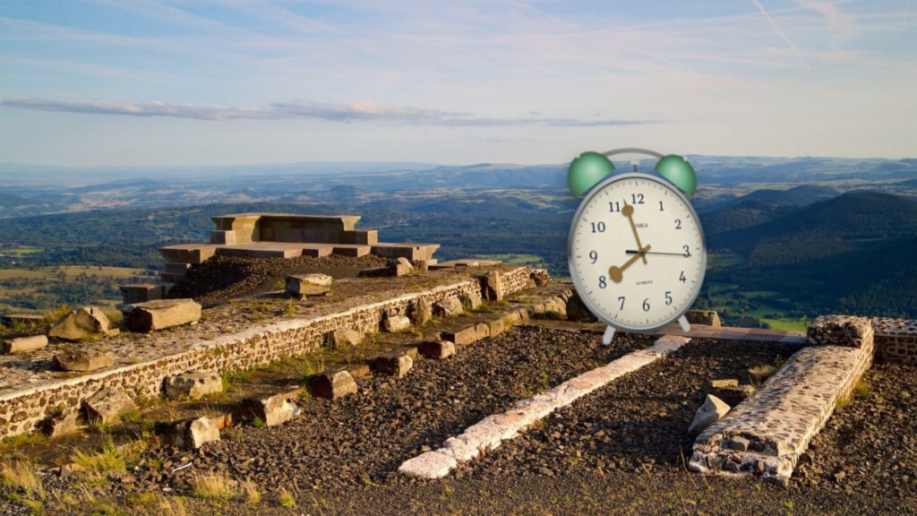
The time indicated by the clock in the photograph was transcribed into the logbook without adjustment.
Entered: 7:57:16
